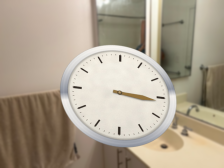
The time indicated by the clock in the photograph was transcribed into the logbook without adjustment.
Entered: 3:16
